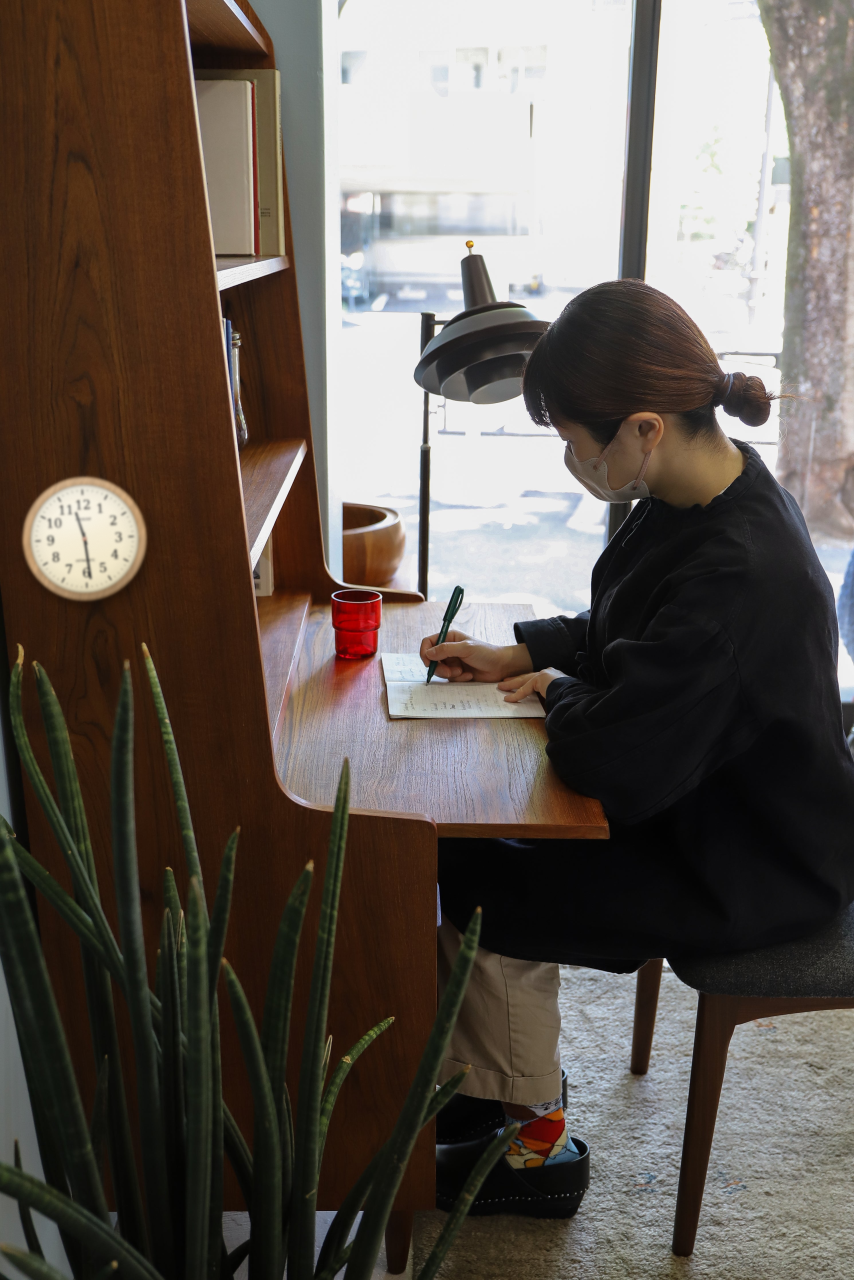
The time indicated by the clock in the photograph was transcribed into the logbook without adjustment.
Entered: 11:29
